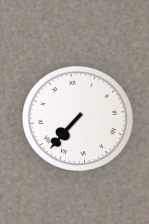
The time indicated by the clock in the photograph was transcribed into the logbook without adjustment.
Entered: 7:38
